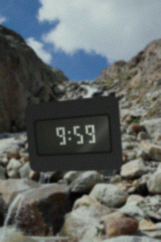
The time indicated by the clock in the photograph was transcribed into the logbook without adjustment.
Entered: 9:59
